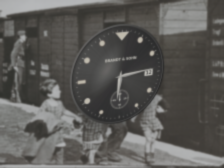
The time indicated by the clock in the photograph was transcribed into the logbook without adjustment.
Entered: 6:14
